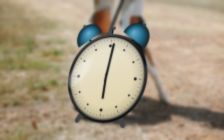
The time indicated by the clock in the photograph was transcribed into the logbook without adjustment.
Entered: 6:01
